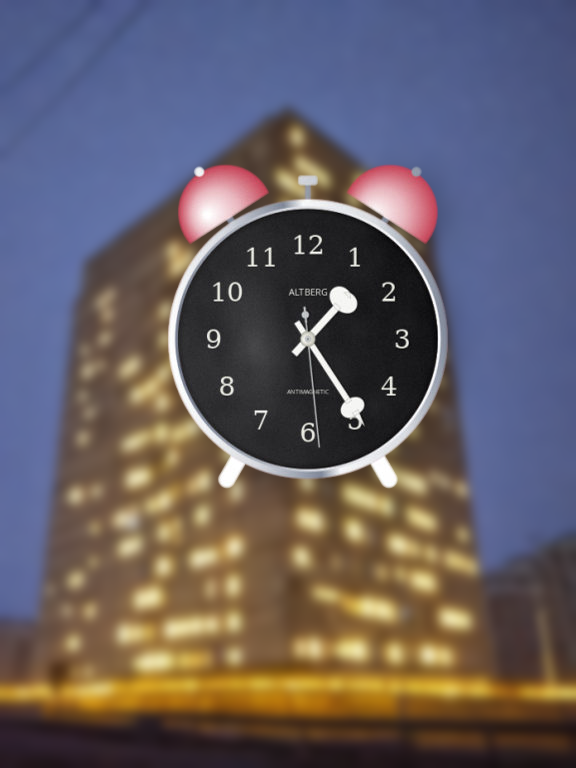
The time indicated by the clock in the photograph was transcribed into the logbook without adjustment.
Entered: 1:24:29
